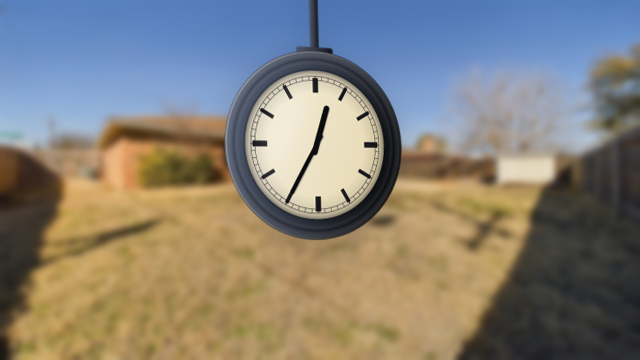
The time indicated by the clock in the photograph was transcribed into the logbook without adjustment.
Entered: 12:35
